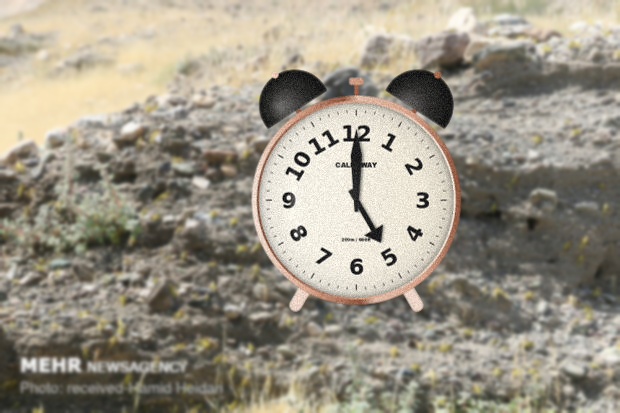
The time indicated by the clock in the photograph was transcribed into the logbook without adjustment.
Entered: 5:00
